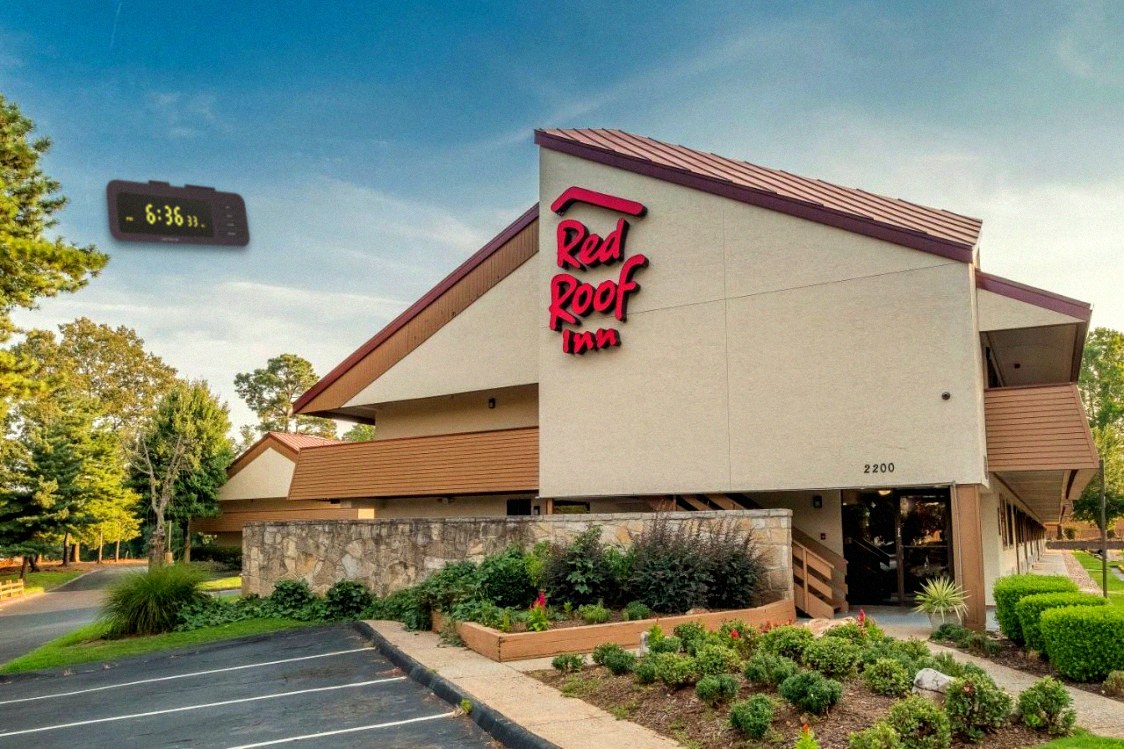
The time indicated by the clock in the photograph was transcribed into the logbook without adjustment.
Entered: 6:36:33
